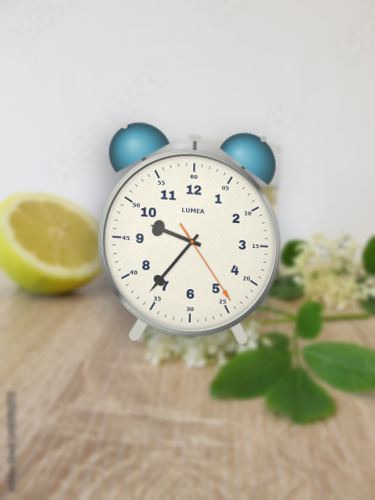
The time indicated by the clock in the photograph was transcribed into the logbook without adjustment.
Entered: 9:36:24
